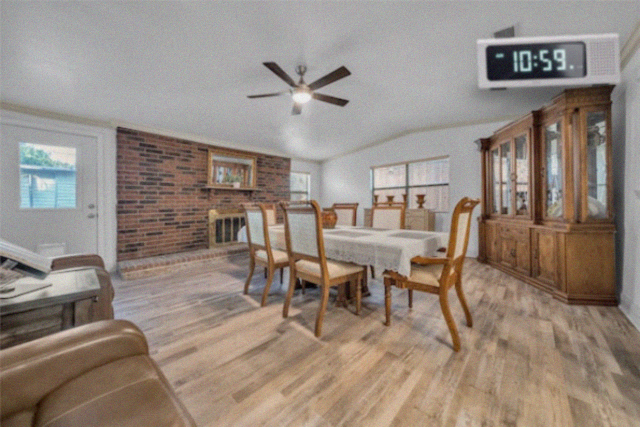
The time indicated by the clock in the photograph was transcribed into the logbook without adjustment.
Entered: 10:59
